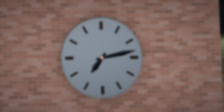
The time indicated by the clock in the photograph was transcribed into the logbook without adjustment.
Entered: 7:13
